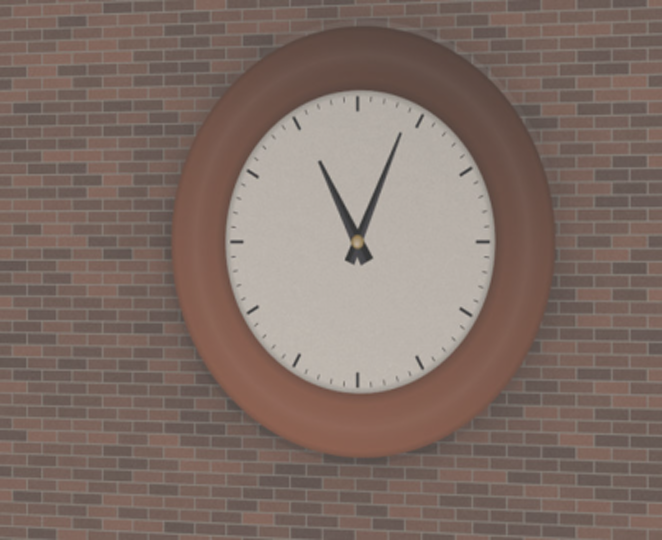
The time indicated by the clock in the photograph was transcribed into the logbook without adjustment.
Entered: 11:04
